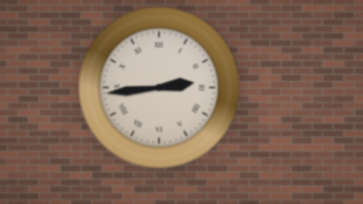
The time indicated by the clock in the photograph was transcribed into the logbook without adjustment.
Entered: 2:44
